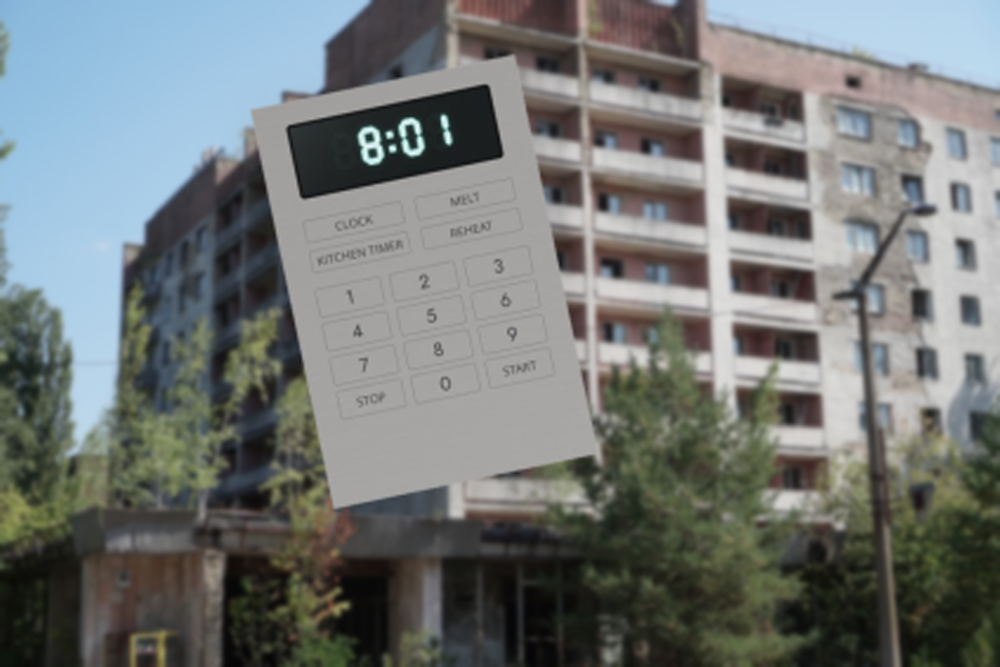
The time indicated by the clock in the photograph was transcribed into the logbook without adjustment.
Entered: 8:01
